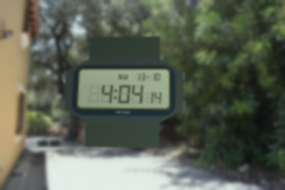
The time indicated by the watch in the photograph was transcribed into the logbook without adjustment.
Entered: 4:04:14
